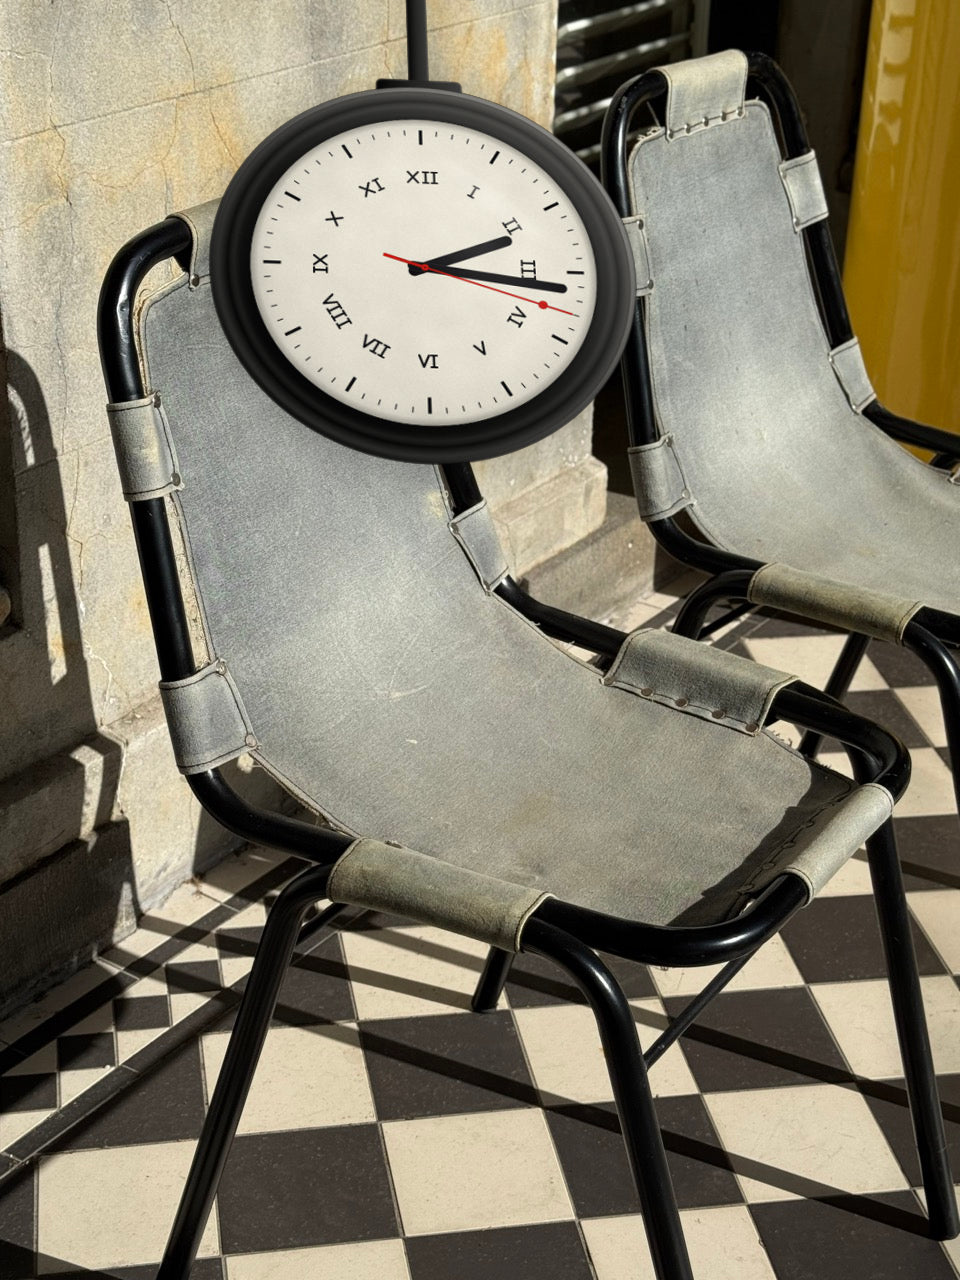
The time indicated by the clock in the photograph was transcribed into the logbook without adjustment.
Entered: 2:16:18
